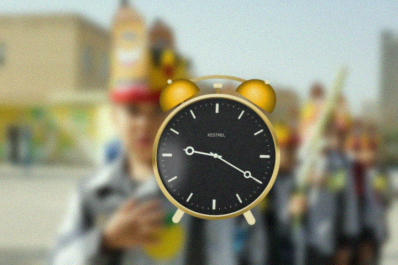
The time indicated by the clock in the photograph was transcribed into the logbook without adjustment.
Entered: 9:20
